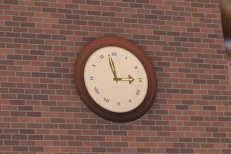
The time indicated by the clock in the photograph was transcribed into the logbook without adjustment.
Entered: 2:58
